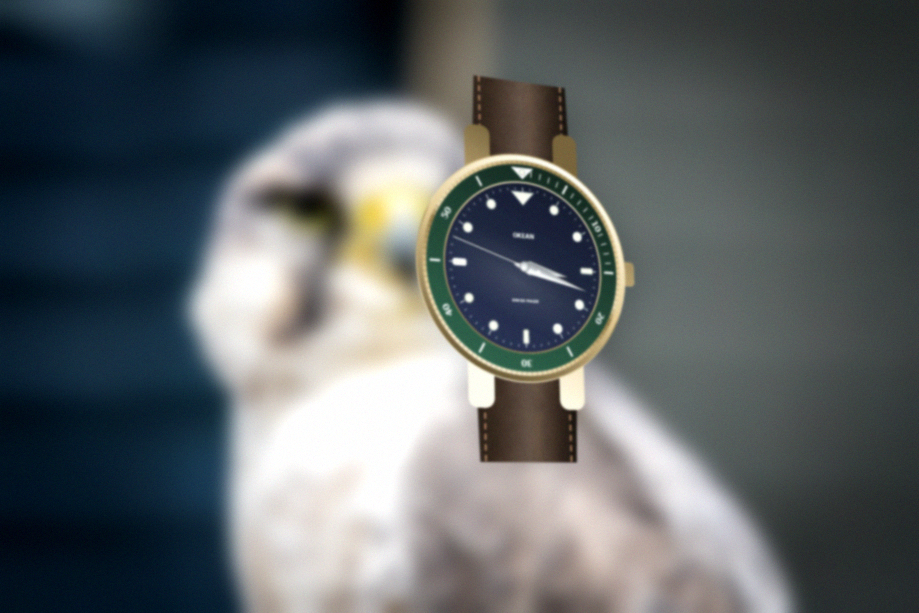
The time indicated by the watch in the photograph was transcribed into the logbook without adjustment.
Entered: 3:17:48
